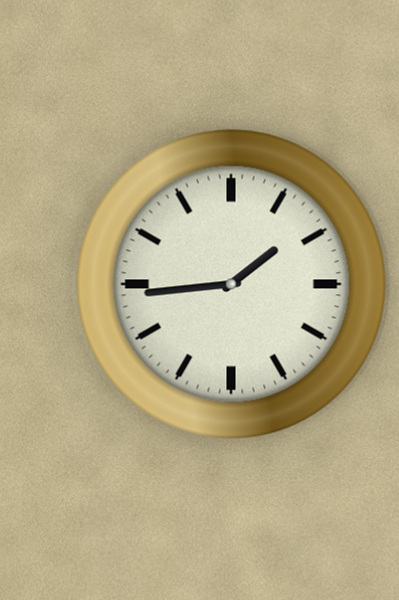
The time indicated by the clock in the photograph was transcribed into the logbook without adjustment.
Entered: 1:44
